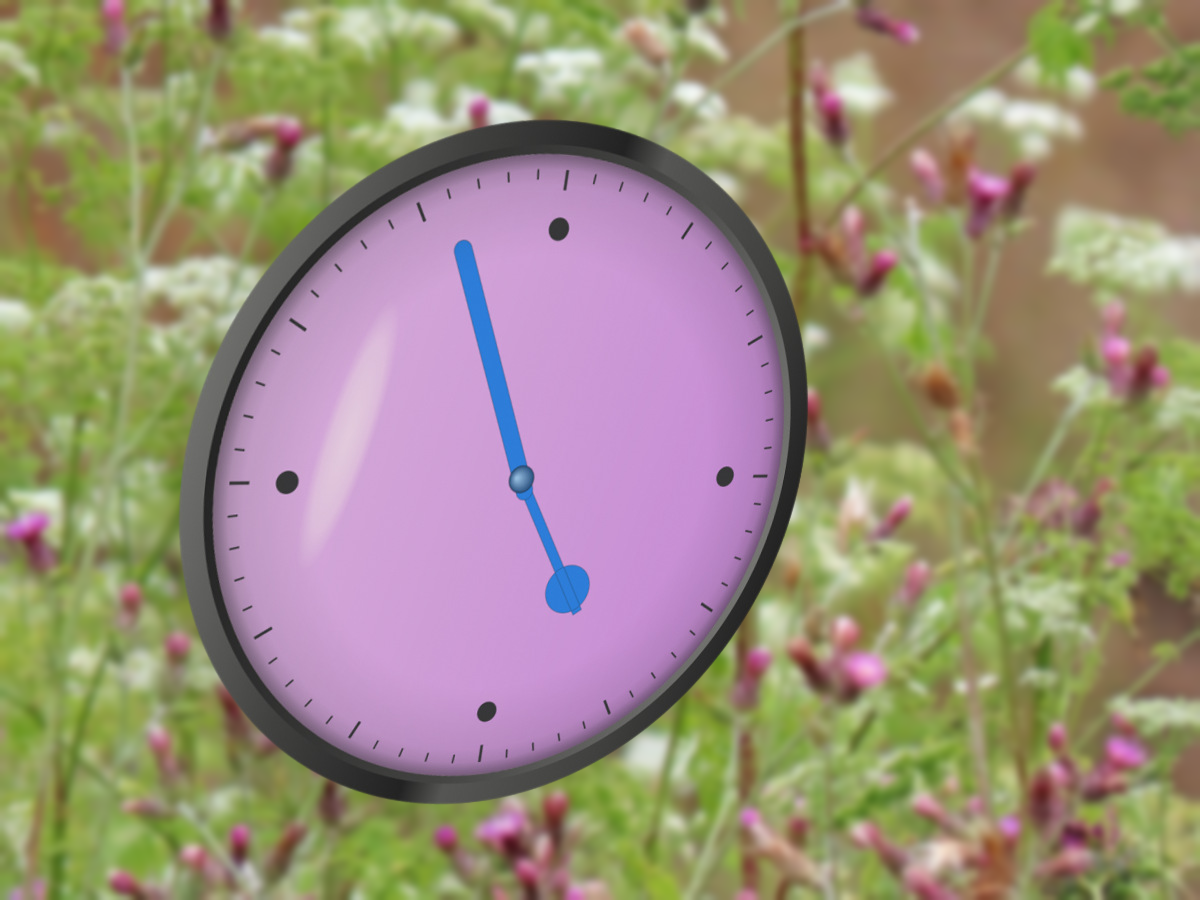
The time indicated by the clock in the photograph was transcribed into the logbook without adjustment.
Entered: 4:56
